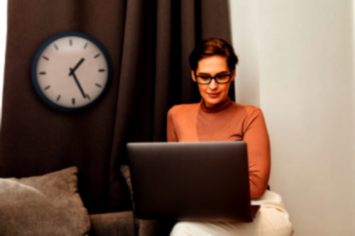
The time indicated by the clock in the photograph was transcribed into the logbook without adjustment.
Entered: 1:26
